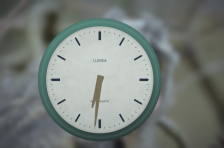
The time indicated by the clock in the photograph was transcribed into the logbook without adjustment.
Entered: 6:31
